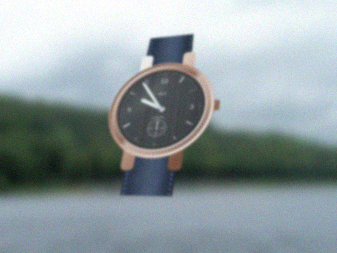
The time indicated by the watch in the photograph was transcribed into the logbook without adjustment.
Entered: 9:54
